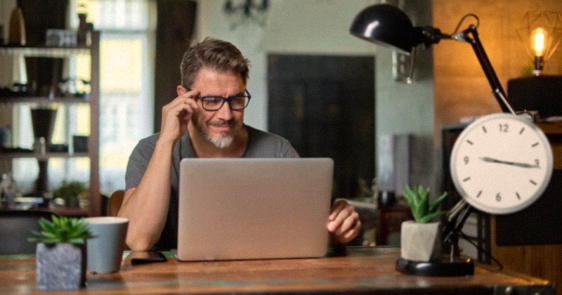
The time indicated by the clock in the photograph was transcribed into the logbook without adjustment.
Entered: 9:16
